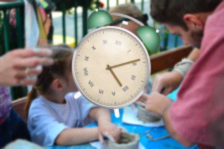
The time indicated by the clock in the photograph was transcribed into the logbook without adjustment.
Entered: 4:09
